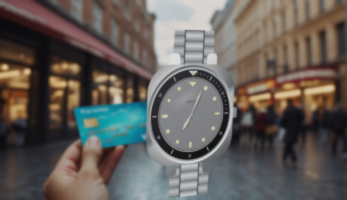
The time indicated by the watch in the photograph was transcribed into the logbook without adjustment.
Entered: 7:04
